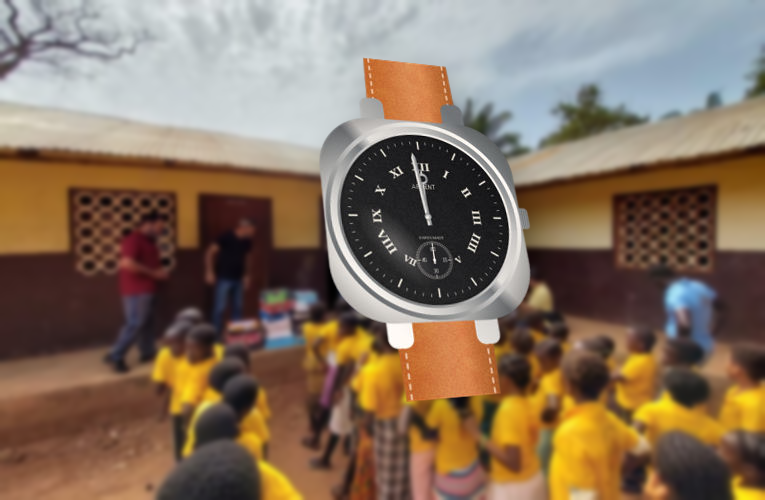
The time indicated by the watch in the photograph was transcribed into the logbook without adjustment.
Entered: 11:59
